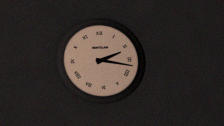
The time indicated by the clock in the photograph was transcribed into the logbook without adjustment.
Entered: 2:17
